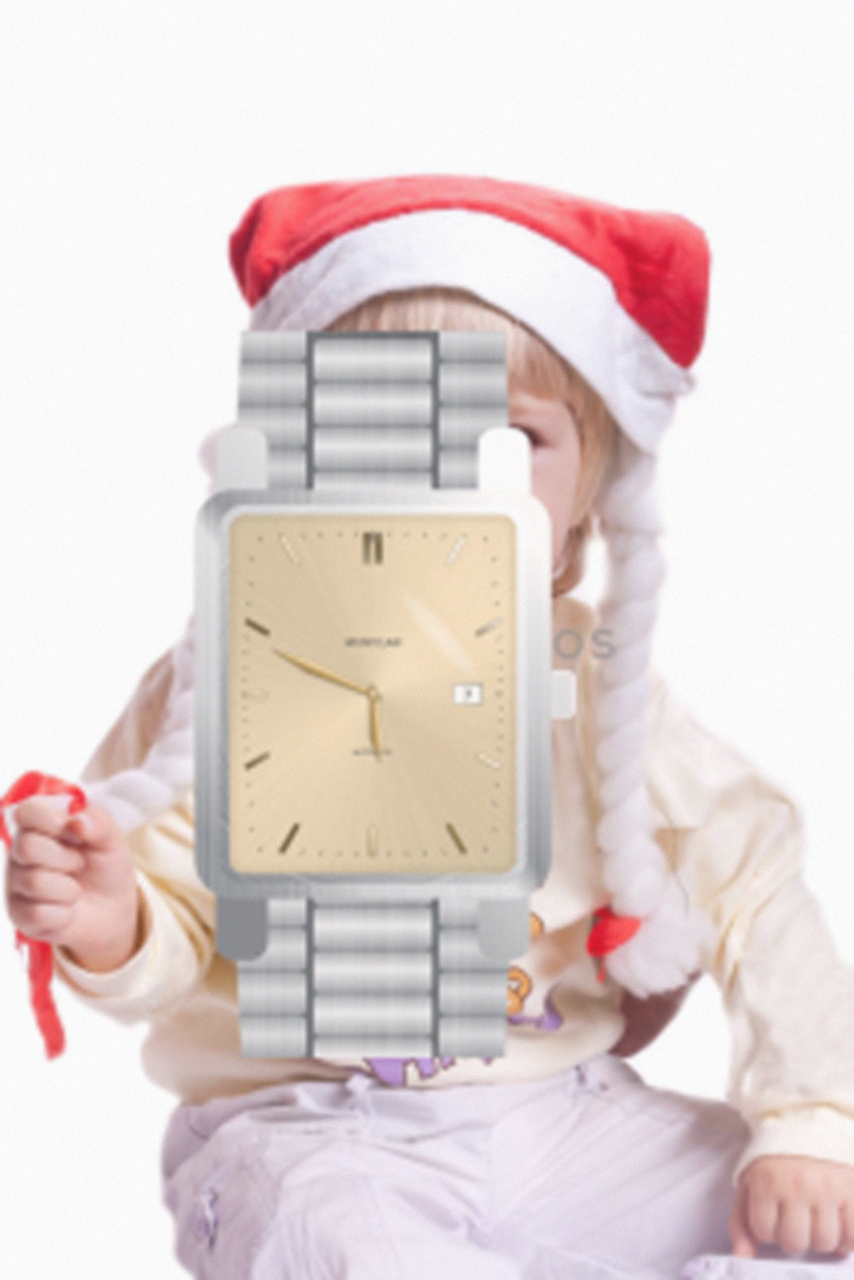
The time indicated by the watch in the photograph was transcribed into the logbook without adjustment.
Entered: 5:49
